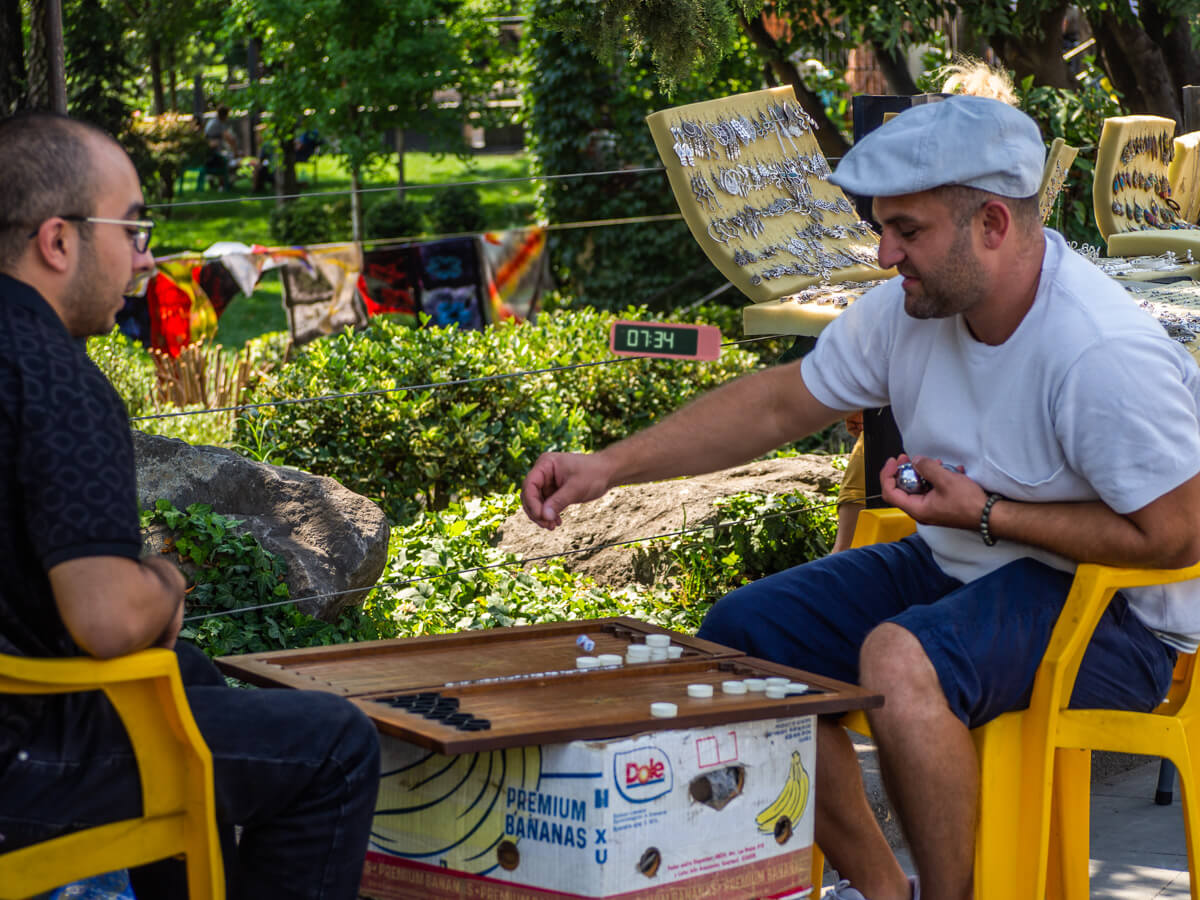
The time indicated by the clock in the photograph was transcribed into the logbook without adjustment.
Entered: 7:34
